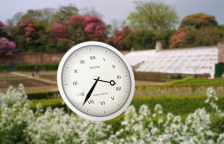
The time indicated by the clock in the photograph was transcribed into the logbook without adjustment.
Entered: 3:37
